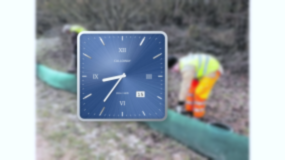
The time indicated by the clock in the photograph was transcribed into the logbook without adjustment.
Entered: 8:36
